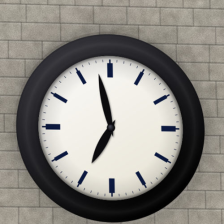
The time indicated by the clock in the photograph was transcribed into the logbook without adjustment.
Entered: 6:58
